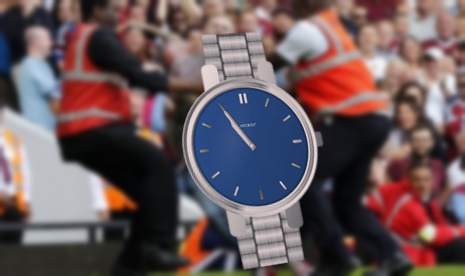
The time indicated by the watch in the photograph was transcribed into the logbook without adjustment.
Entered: 10:55
